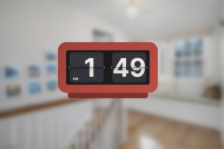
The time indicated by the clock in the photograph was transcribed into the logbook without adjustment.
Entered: 1:49
